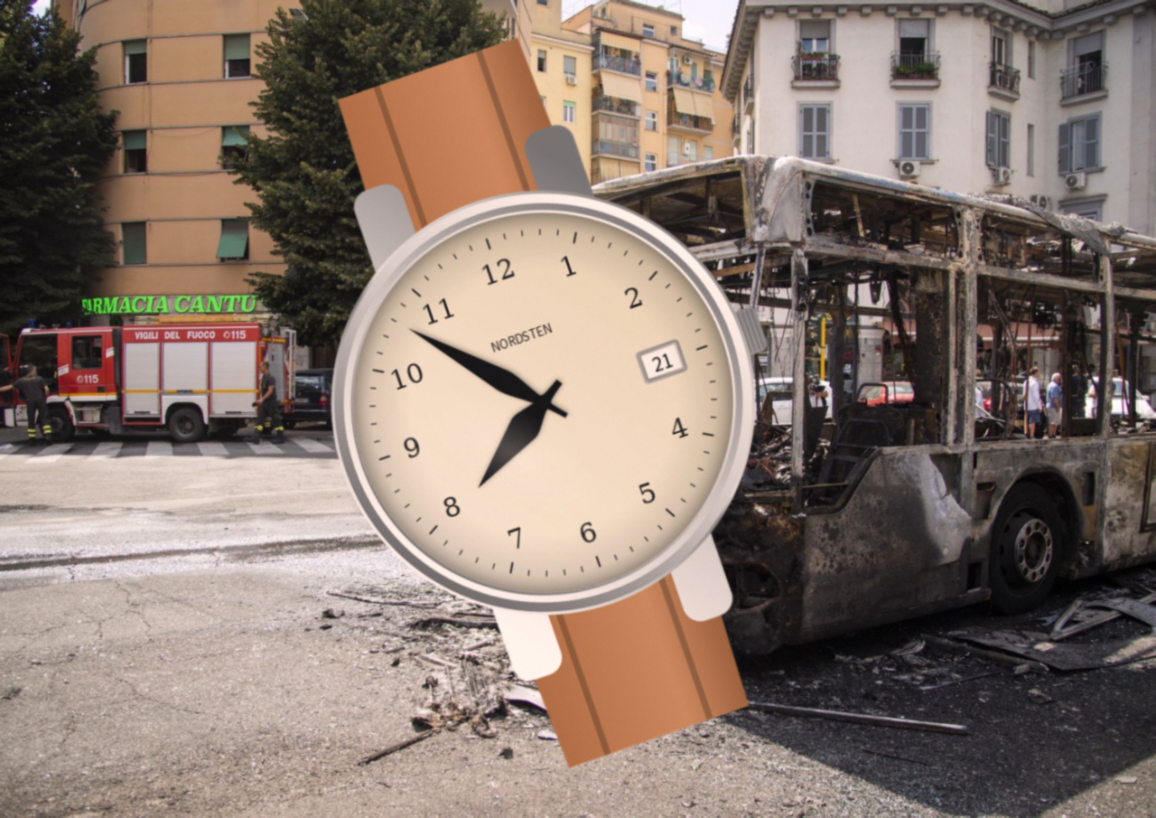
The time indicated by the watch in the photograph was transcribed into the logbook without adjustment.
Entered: 7:53
